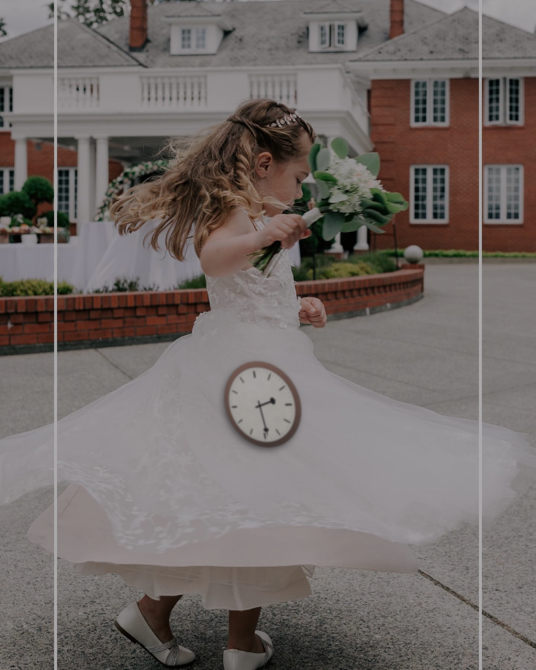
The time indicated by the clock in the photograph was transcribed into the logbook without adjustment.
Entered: 2:29
